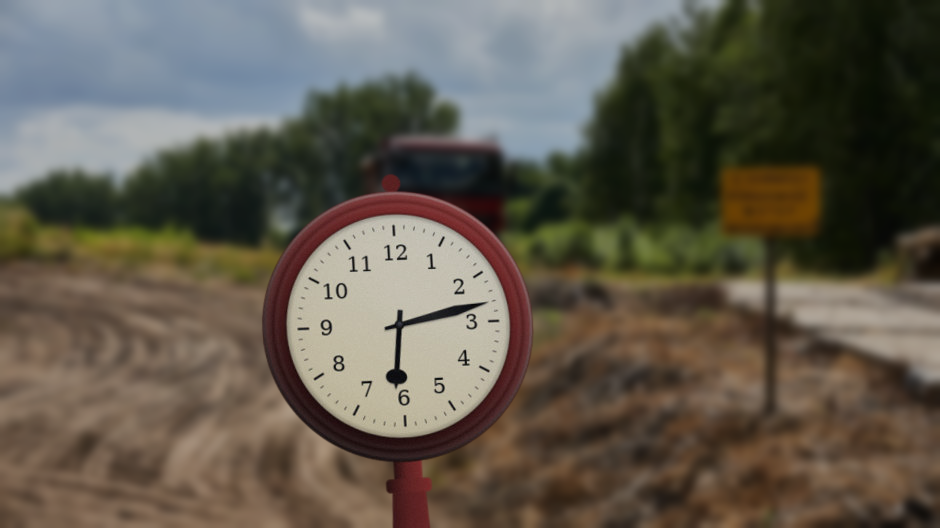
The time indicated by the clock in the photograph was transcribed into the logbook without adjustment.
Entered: 6:13
